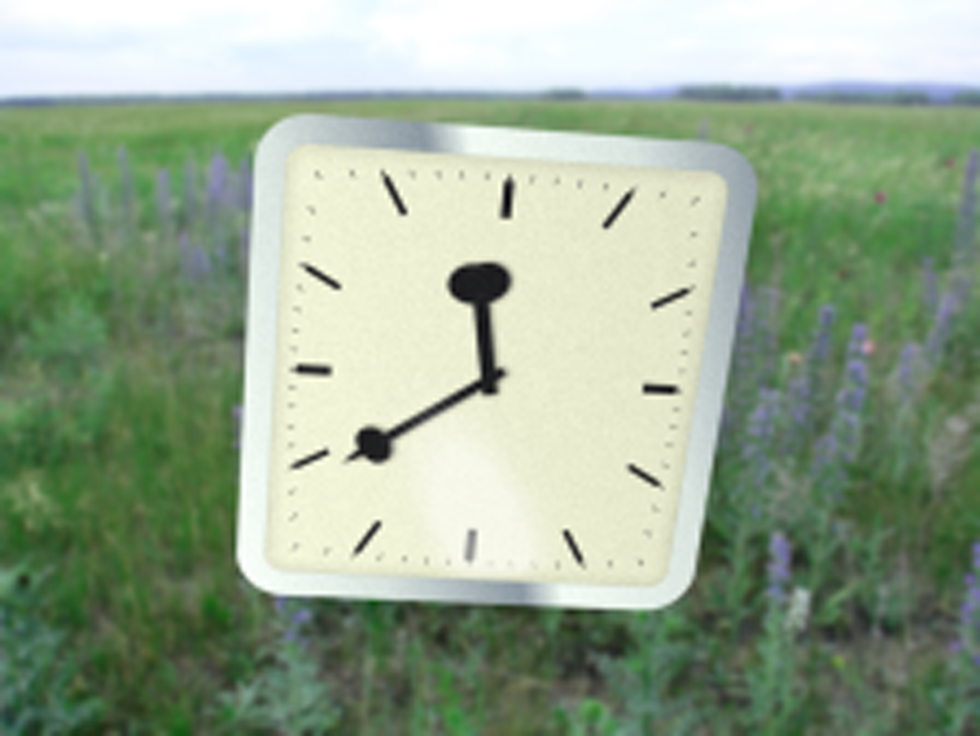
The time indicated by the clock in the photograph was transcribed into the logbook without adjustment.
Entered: 11:39
